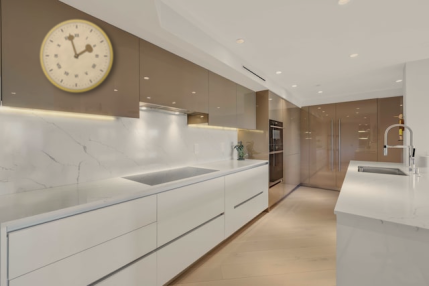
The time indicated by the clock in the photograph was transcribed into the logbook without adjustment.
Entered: 1:57
